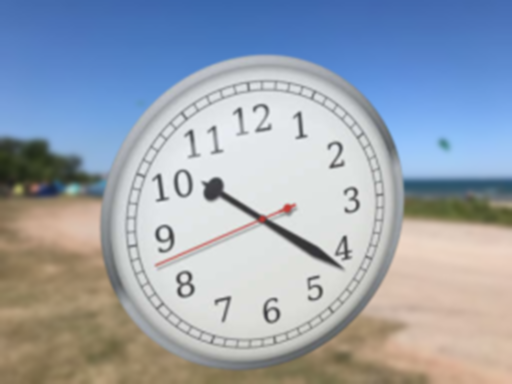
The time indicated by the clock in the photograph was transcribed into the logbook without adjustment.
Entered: 10:21:43
